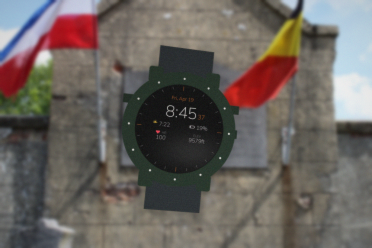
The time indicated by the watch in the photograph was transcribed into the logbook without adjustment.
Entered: 8:45
